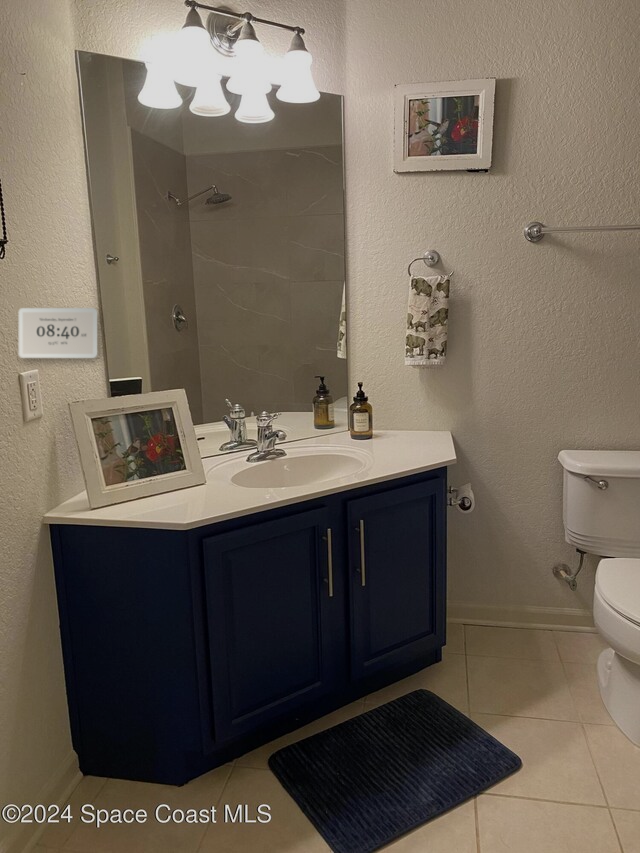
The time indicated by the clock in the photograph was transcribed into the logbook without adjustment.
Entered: 8:40
